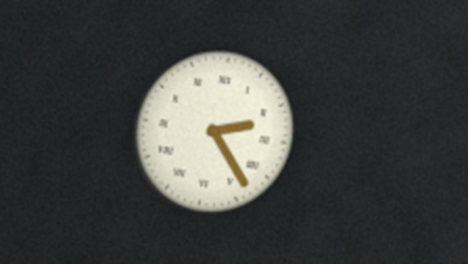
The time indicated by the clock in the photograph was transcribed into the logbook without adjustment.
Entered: 2:23
